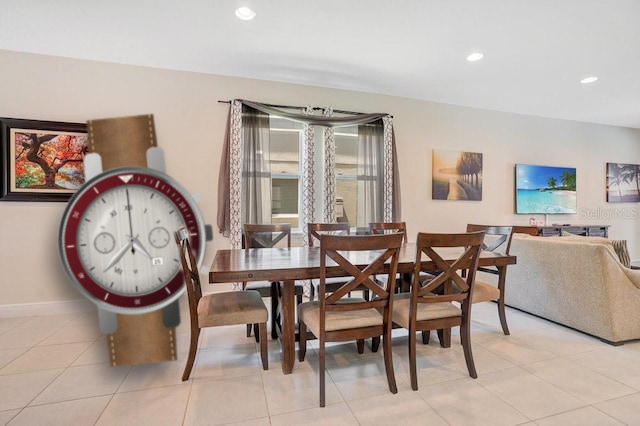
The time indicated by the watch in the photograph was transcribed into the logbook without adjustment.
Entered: 4:38
